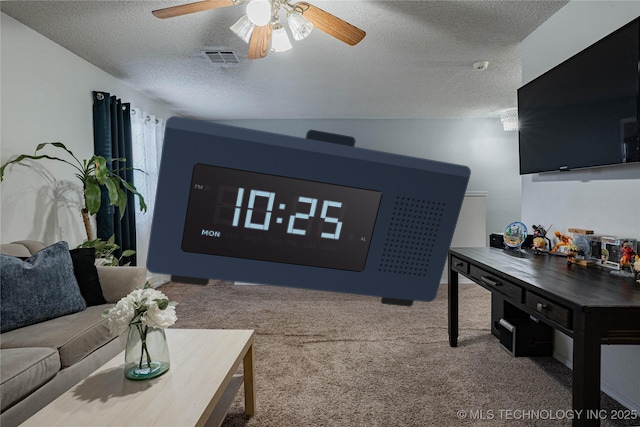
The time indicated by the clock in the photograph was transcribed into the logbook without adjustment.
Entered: 10:25
